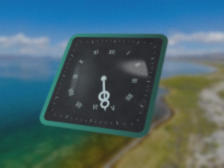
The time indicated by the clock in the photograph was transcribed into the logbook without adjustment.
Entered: 5:27
